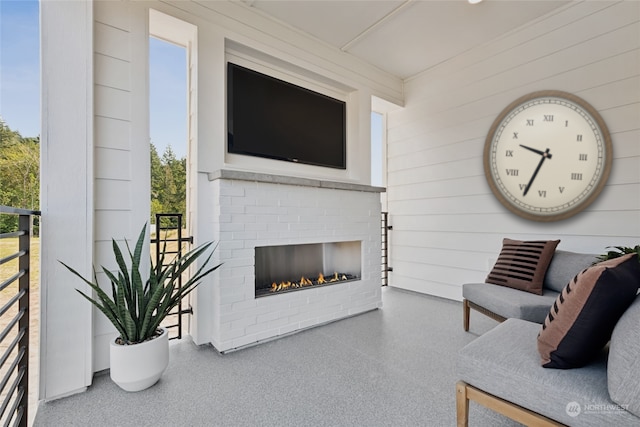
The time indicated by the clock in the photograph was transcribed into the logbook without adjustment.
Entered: 9:34
